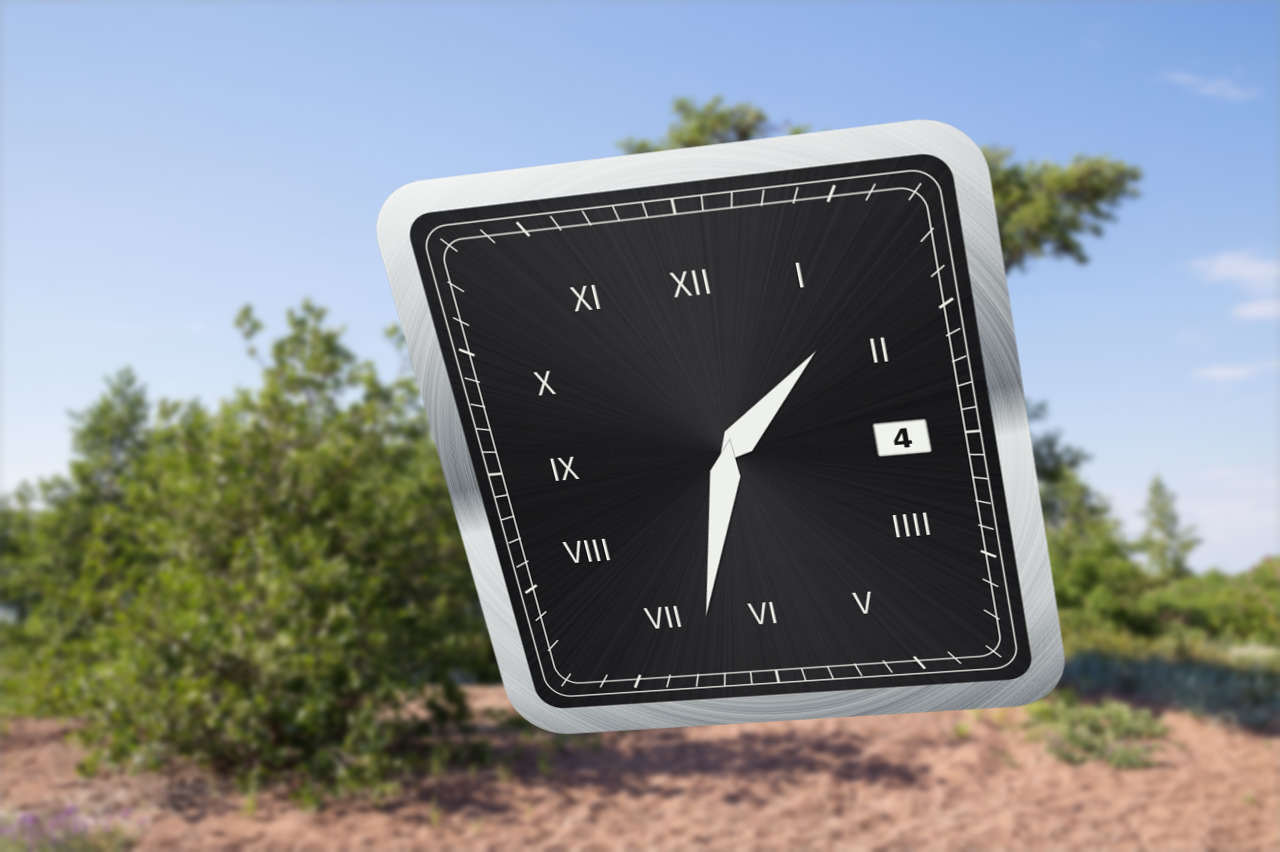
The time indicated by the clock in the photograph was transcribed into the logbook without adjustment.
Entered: 1:33
